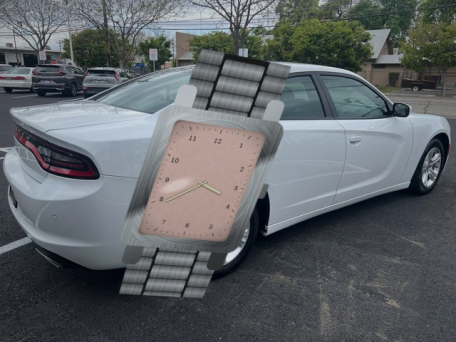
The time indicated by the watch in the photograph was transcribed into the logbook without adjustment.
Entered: 3:39
